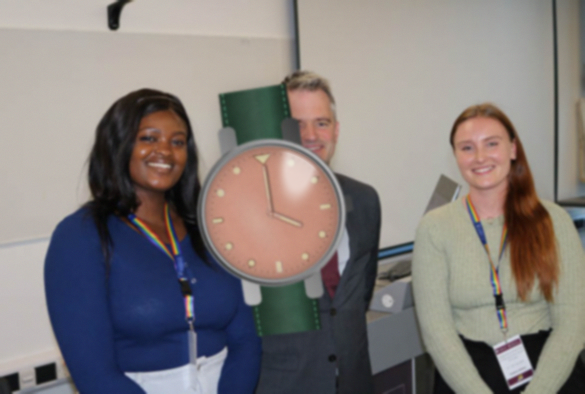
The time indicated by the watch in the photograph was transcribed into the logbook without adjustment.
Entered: 4:00
